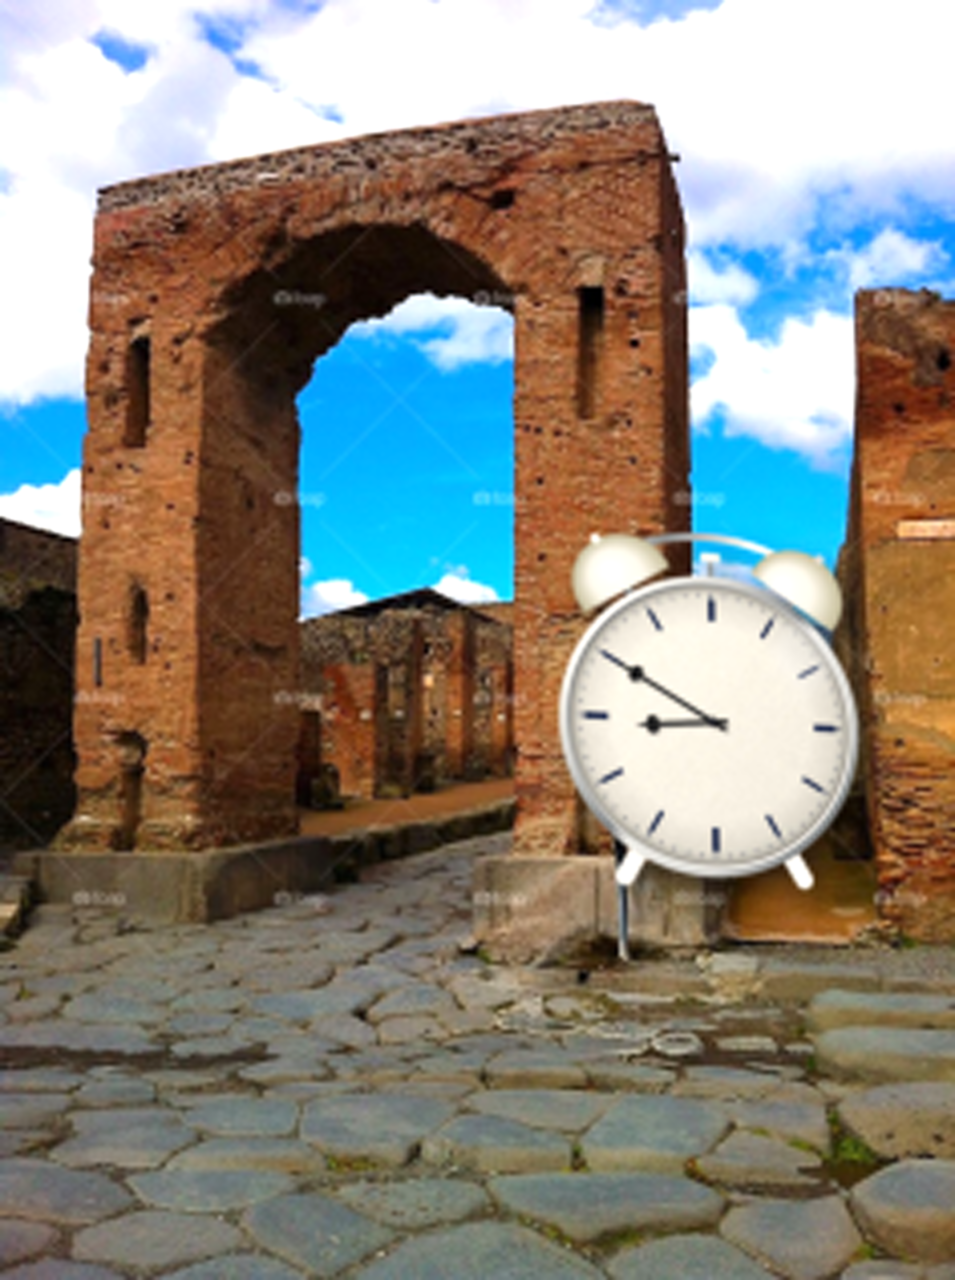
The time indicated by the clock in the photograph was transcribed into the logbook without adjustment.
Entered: 8:50
